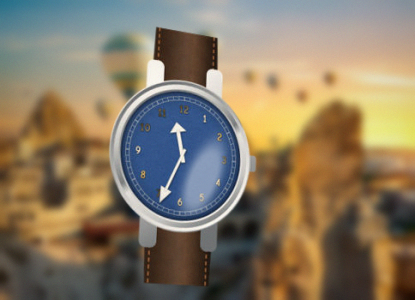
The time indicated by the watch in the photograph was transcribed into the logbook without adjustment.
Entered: 11:34
